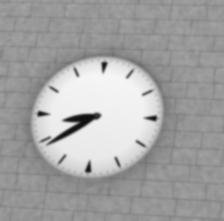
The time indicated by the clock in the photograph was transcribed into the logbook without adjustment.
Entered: 8:39
